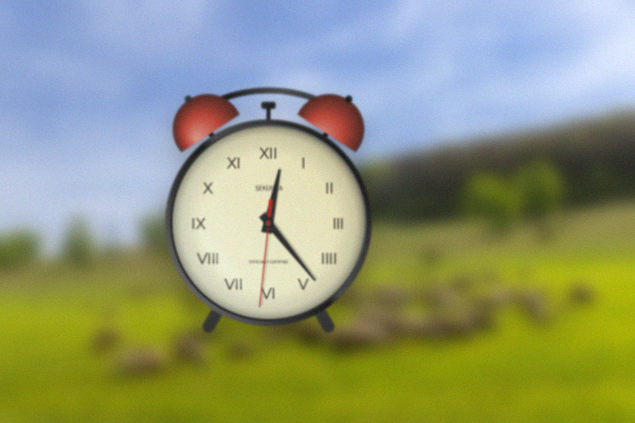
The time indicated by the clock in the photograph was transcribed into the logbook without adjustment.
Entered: 12:23:31
